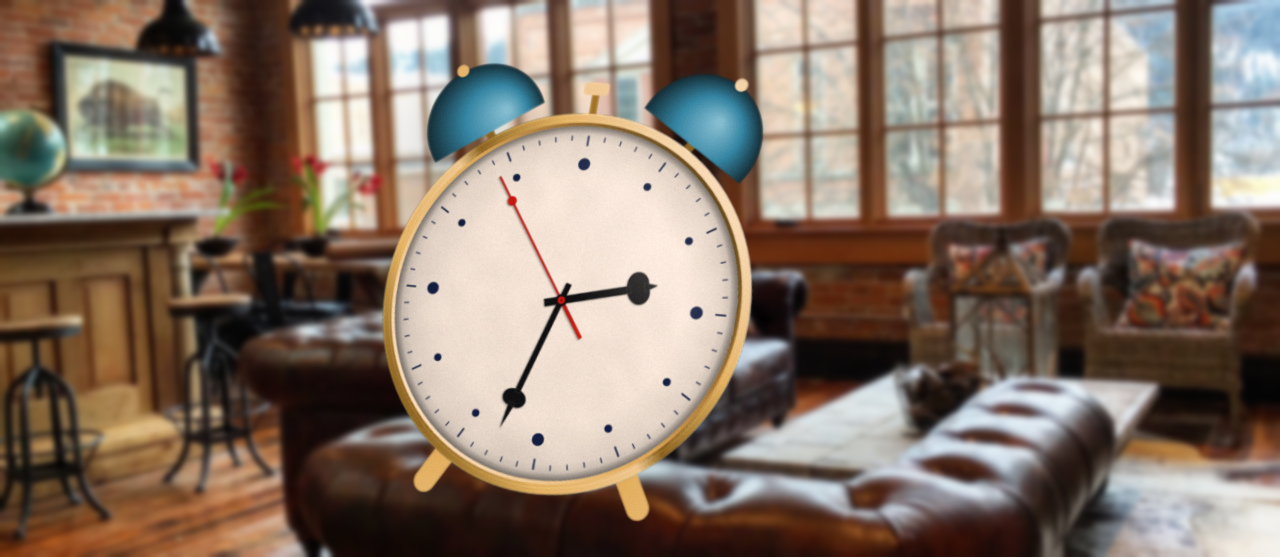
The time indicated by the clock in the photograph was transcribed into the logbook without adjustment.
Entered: 2:32:54
